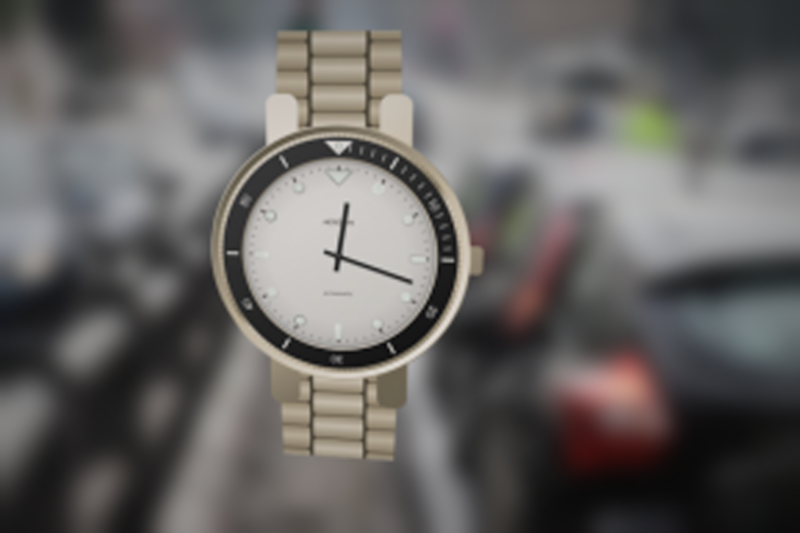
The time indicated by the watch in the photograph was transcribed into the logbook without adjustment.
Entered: 12:18
